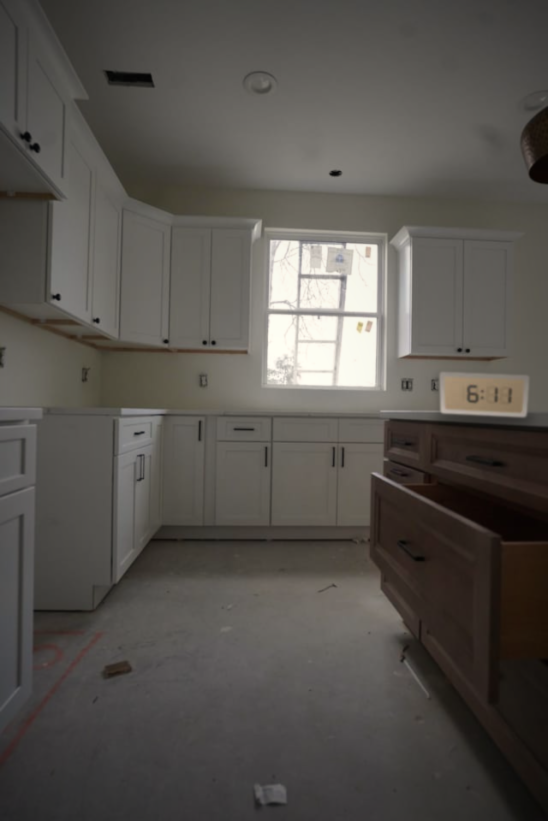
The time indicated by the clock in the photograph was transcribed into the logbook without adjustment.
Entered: 6:11
